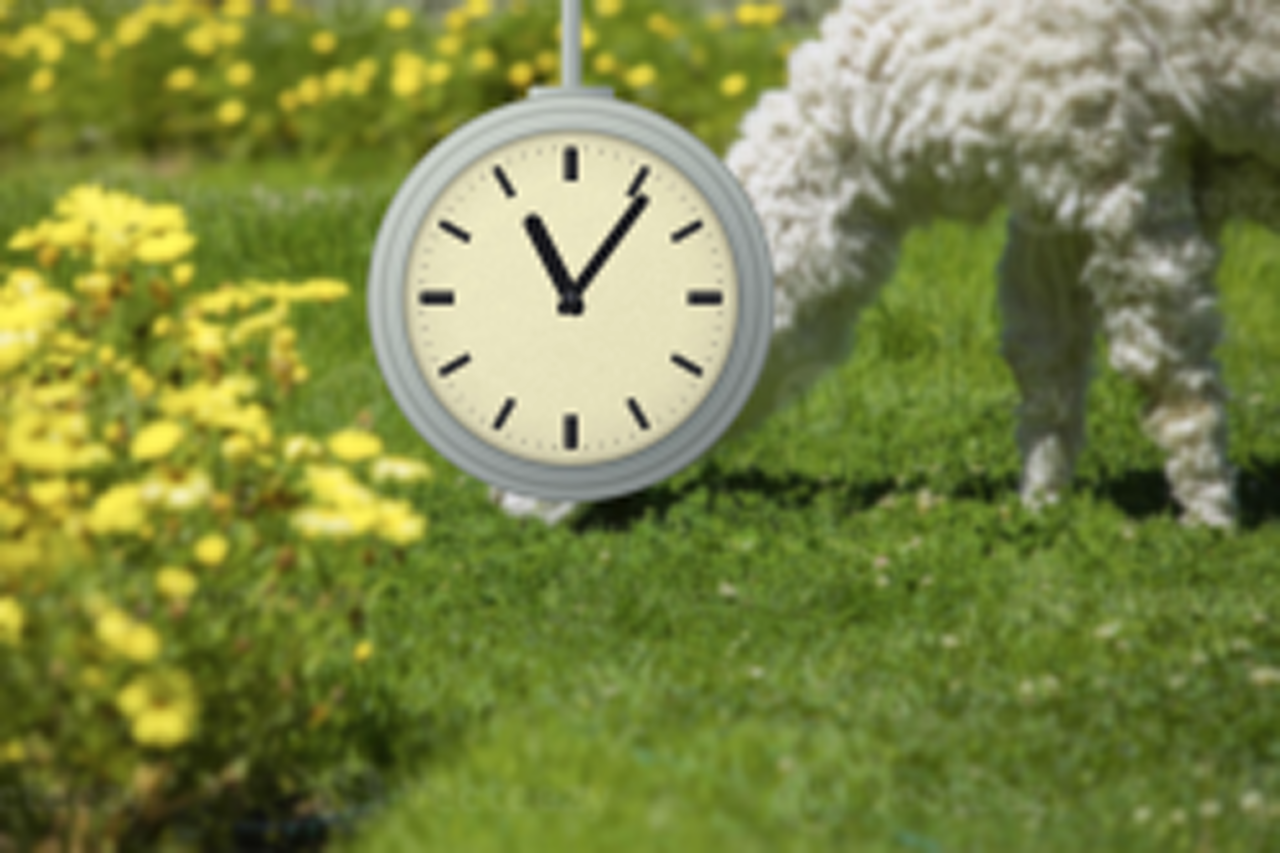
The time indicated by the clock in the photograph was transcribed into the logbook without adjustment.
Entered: 11:06
